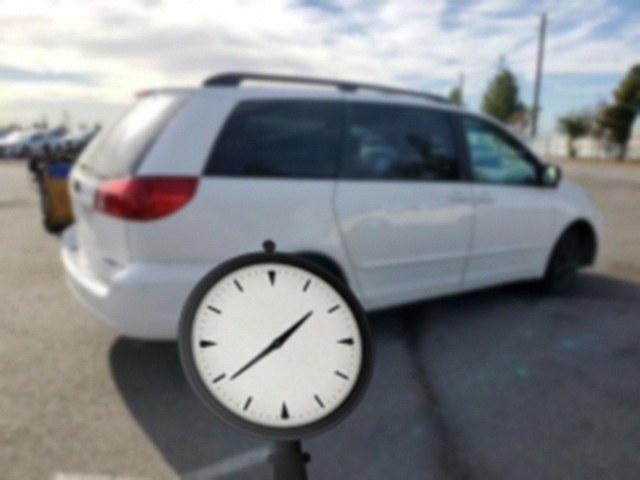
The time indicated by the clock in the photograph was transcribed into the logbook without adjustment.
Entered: 1:39
